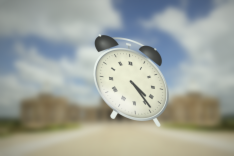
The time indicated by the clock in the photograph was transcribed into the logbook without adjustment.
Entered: 4:24
